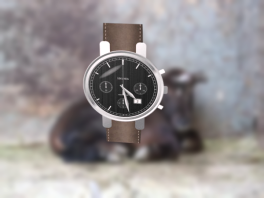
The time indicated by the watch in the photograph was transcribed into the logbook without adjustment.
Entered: 4:28
